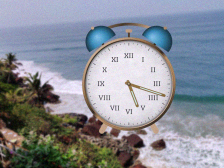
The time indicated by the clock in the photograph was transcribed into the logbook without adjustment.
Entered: 5:18
